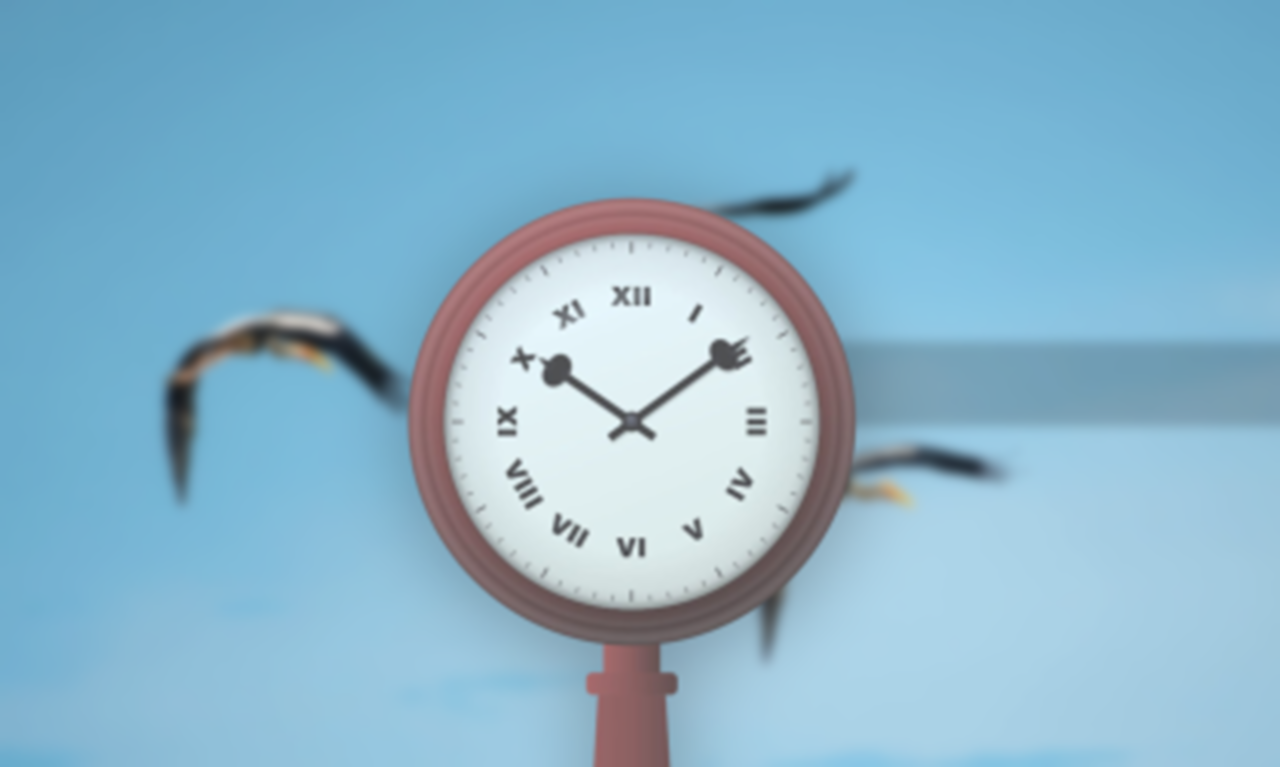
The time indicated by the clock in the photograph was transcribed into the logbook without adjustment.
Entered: 10:09
